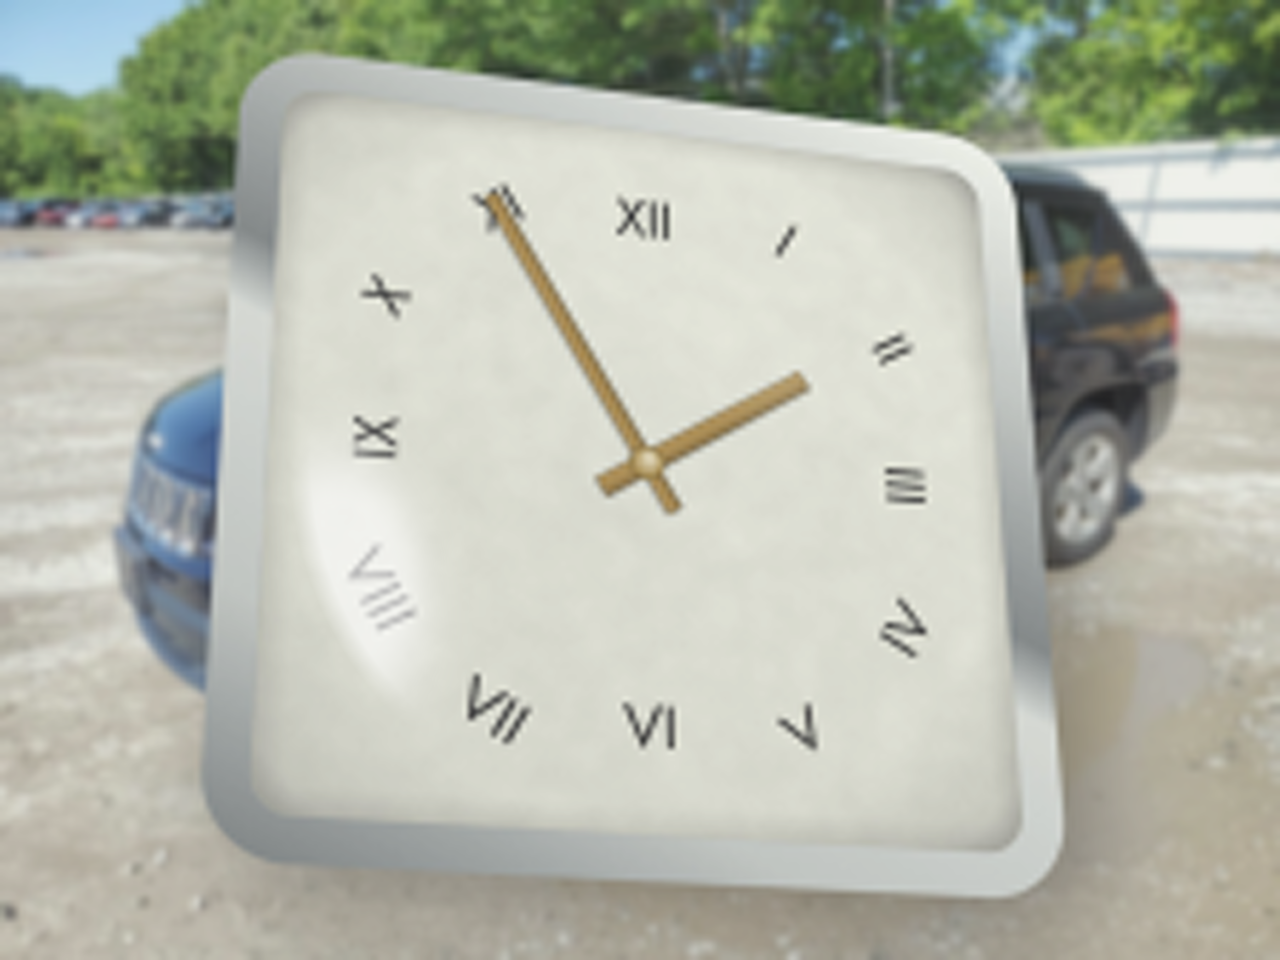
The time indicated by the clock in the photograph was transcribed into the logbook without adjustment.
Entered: 1:55
